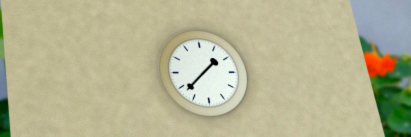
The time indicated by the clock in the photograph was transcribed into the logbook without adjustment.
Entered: 1:38
